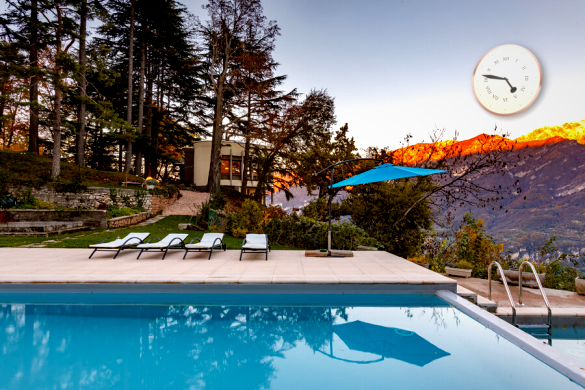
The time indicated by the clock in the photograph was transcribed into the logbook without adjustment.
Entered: 4:47
